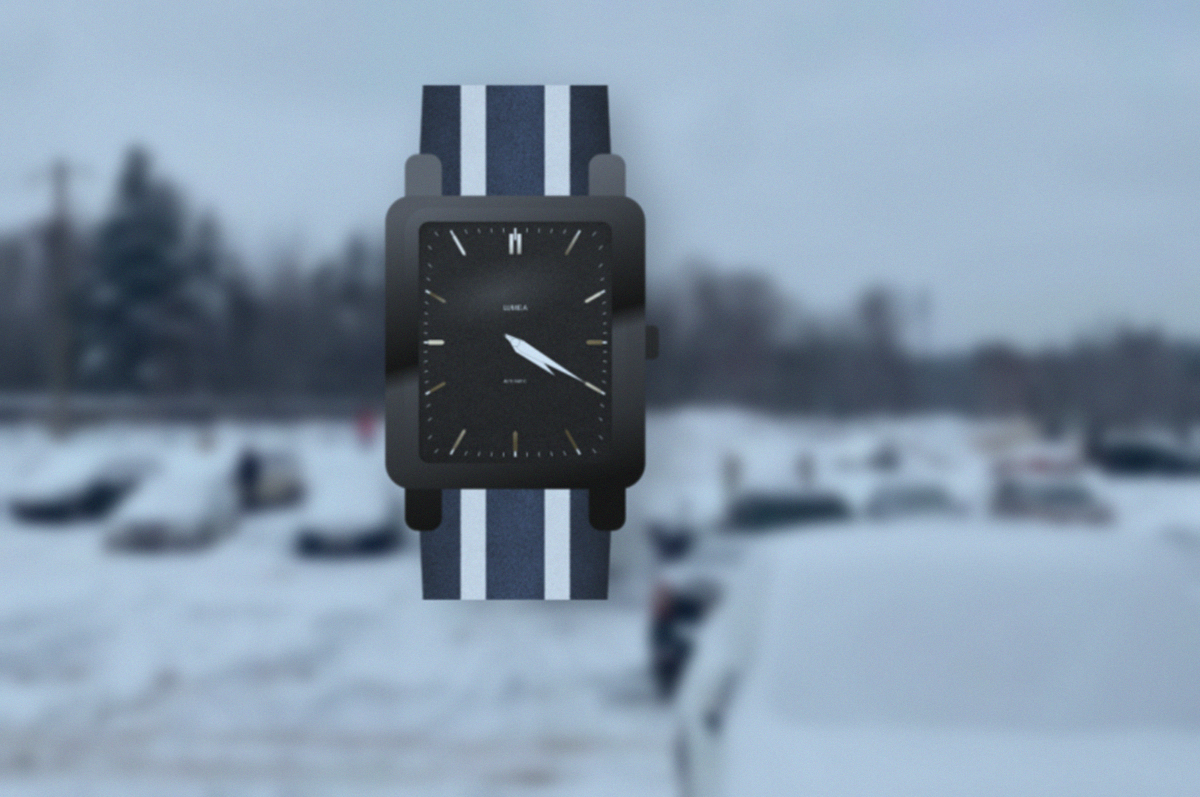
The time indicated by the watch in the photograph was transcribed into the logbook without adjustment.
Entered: 4:20
